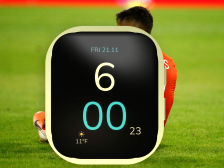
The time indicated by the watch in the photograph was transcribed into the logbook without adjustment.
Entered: 6:00:23
